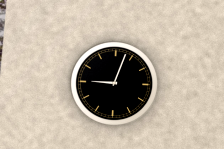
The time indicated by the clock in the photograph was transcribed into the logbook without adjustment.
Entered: 9:03
